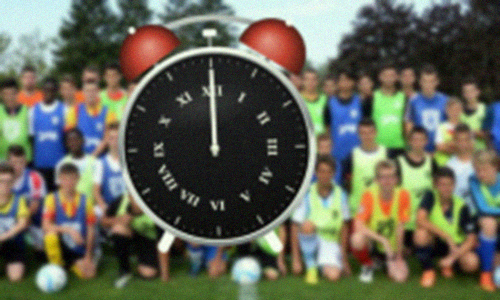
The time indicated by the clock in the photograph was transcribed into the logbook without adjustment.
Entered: 12:00
